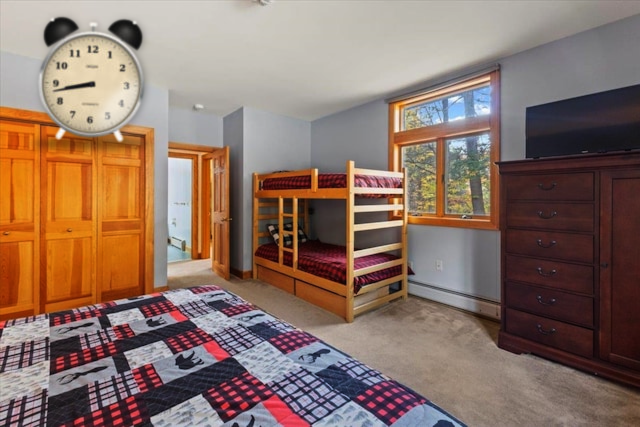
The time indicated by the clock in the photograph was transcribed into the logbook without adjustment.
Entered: 8:43
